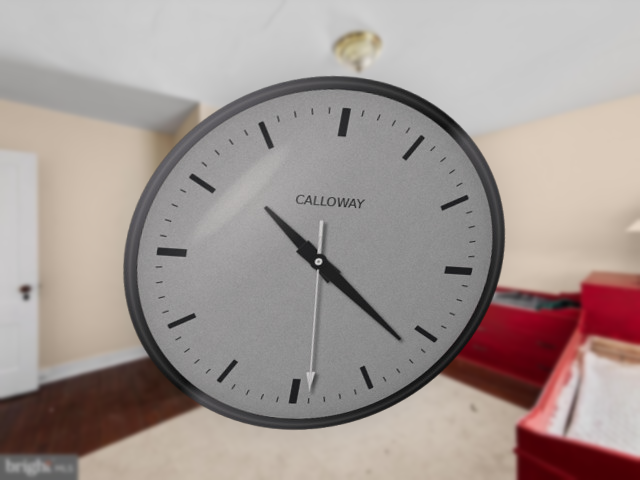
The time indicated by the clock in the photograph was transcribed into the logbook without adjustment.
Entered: 10:21:29
